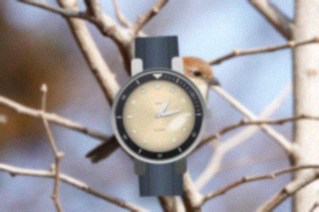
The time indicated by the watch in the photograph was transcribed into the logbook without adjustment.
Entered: 1:13
